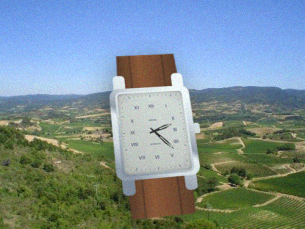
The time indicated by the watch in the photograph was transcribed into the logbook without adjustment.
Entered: 2:23
